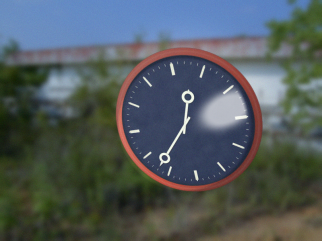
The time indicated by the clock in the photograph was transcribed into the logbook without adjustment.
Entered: 12:37
